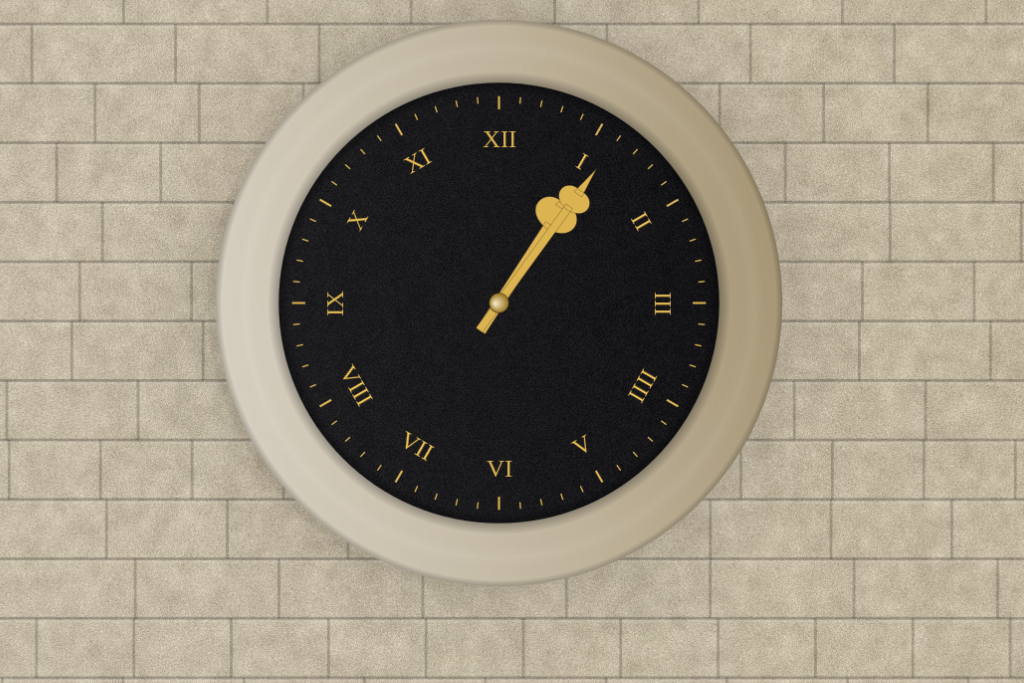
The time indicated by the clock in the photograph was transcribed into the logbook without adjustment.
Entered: 1:06
